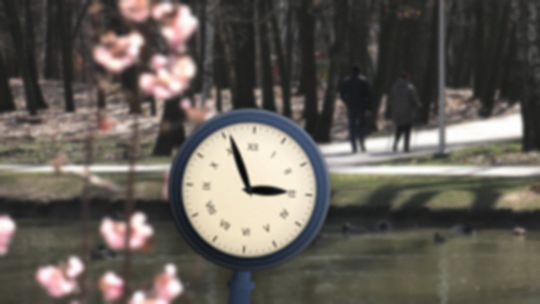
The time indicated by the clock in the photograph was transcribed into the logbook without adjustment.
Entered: 2:56
